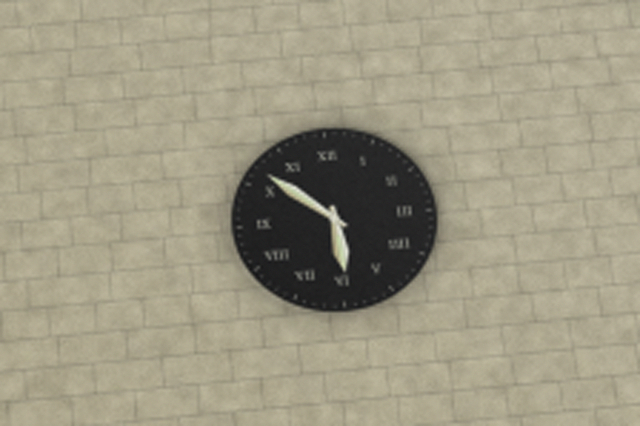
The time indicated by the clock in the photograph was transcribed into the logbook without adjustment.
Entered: 5:52
